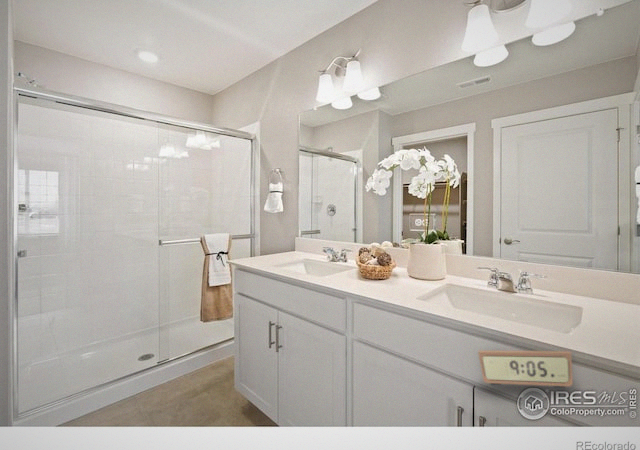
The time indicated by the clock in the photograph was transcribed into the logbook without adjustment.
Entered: 9:05
